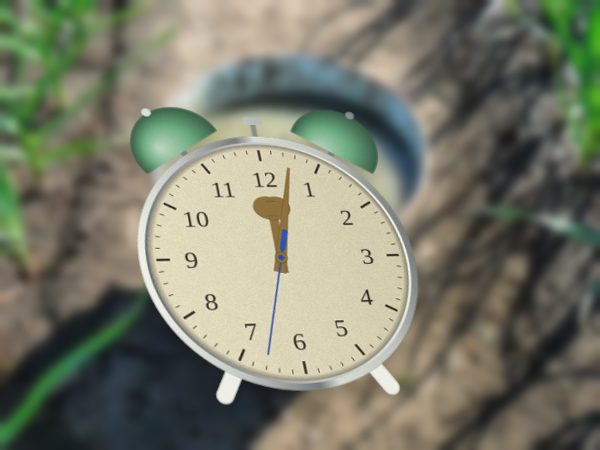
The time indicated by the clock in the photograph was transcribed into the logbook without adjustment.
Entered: 12:02:33
